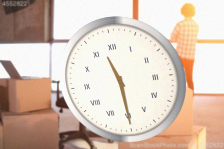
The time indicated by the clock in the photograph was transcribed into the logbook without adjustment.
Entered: 11:30
